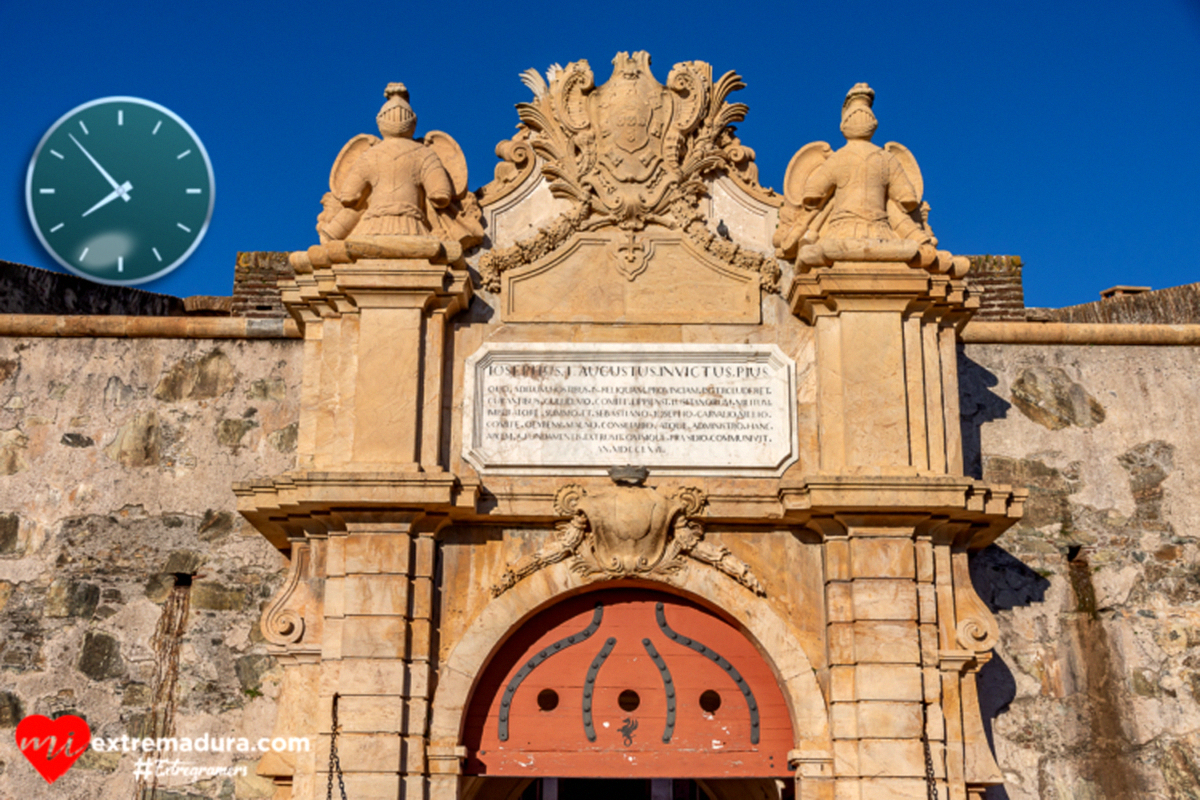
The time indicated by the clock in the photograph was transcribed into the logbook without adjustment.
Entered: 7:53
